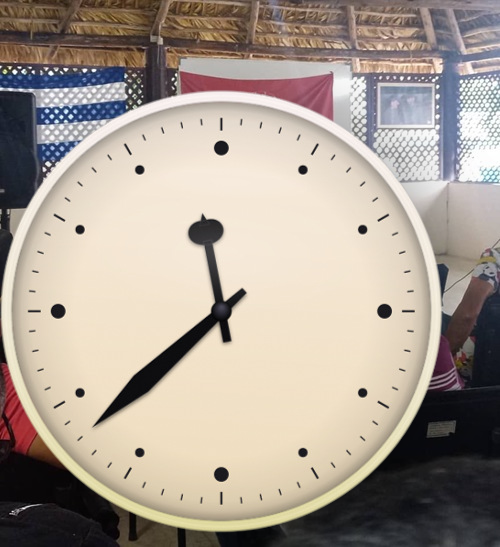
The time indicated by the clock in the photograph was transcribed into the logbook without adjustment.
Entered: 11:38
